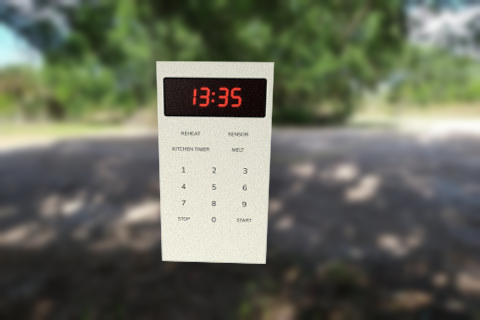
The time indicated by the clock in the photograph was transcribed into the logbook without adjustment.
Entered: 13:35
